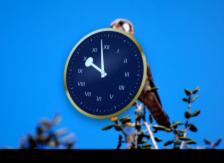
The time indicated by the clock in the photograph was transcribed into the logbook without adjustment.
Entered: 9:58
